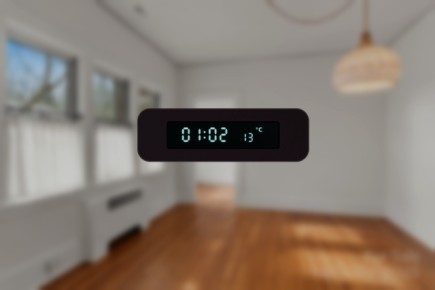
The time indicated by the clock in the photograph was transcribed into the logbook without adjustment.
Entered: 1:02
